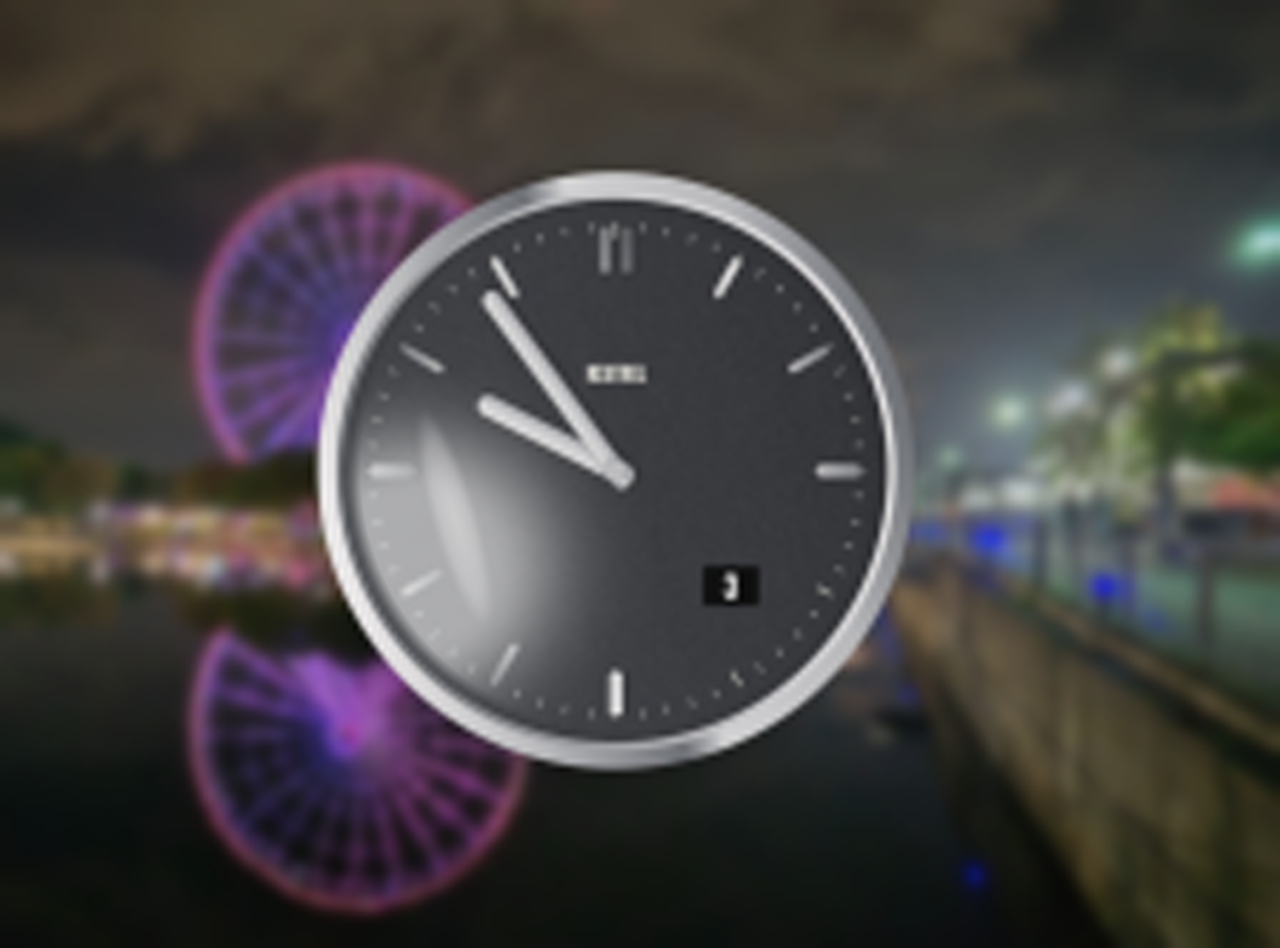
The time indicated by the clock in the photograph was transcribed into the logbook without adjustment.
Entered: 9:54
